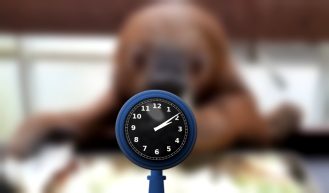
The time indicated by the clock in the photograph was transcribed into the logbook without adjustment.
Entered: 2:09
